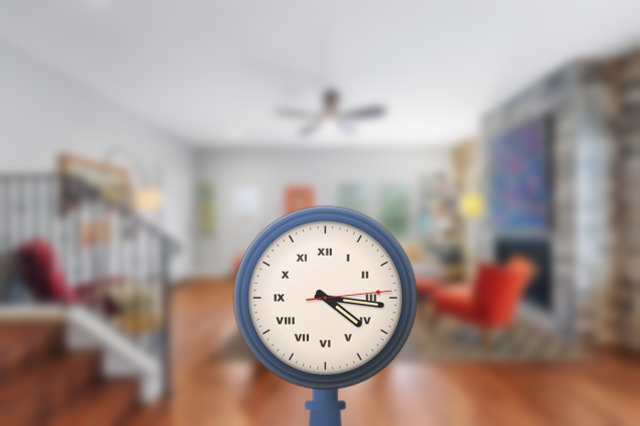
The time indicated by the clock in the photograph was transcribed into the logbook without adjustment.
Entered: 4:16:14
